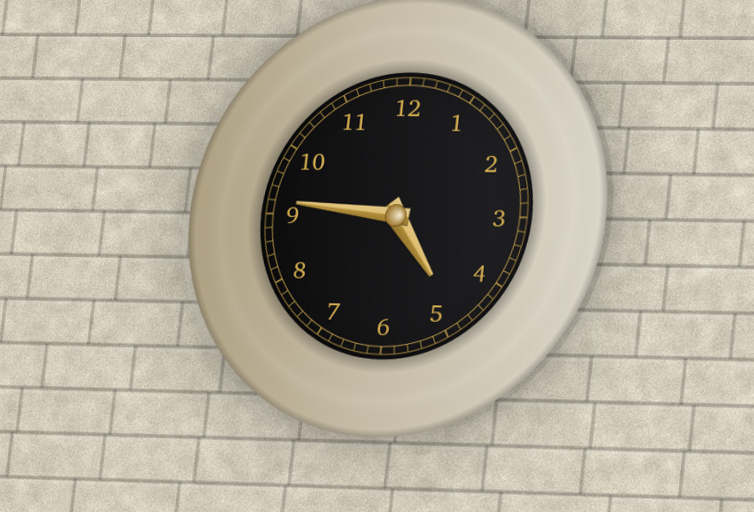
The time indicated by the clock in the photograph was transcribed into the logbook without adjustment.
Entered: 4:46
